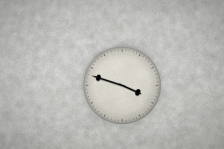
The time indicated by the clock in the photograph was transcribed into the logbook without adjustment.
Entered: 3:48
